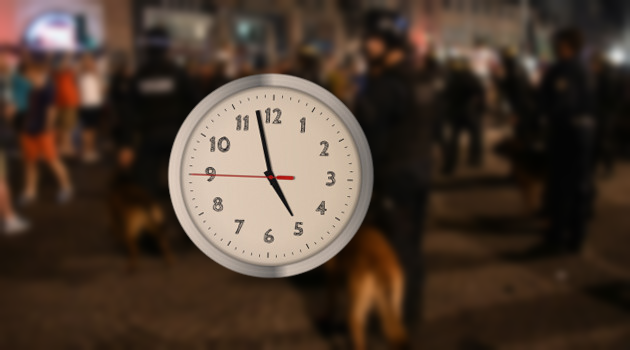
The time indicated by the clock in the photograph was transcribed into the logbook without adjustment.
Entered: 4:57:45
